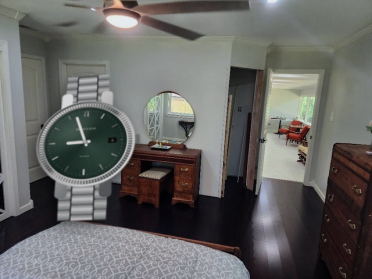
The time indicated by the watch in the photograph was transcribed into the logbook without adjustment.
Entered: 8:57
